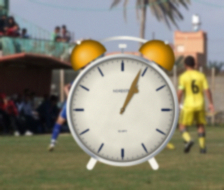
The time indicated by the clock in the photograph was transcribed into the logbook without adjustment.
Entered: 1:04
